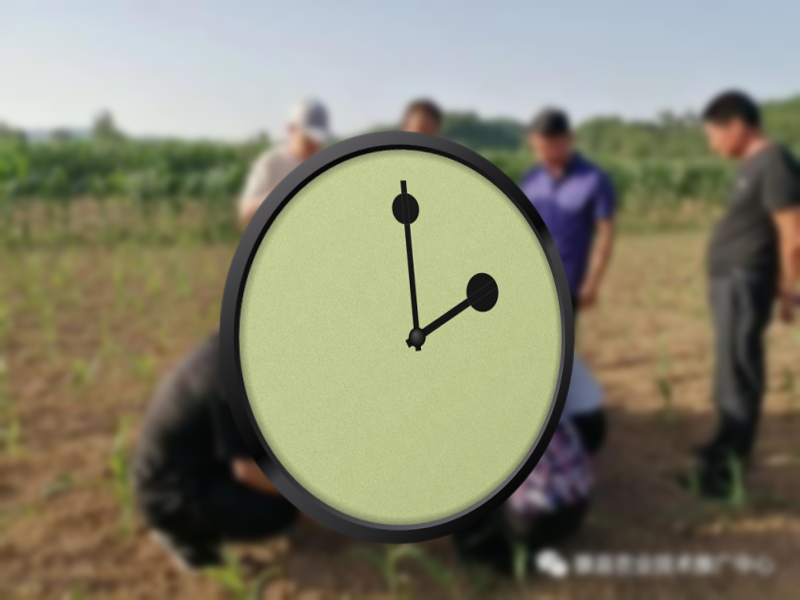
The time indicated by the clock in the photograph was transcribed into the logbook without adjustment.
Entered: 1:59
